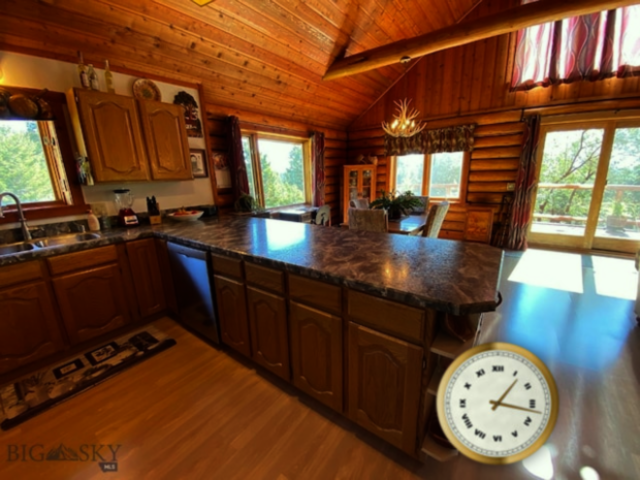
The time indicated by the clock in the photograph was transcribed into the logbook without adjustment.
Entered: 1:17
